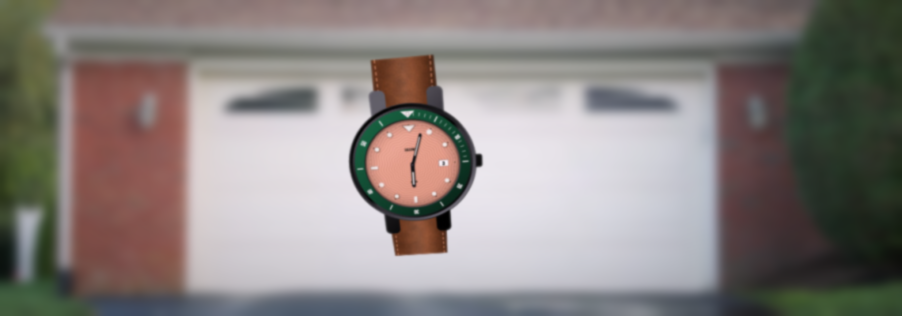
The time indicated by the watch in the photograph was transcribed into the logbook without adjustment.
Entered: 6:03
